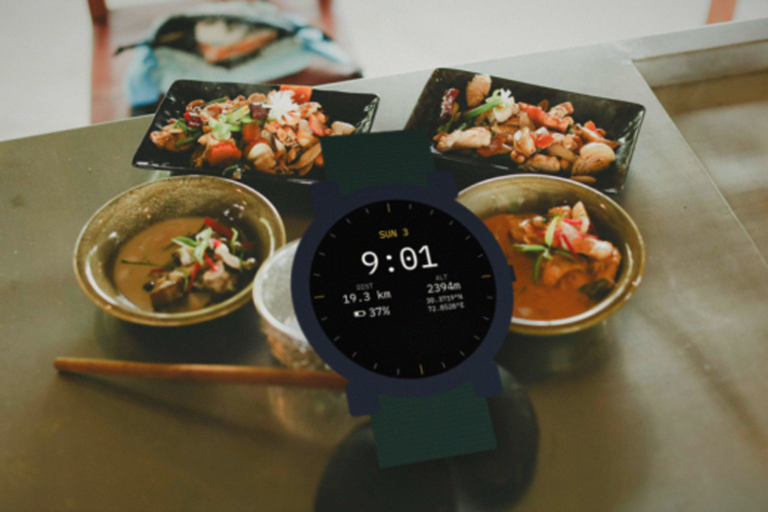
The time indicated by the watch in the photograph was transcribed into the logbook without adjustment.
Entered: 9:01
